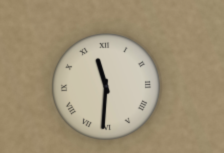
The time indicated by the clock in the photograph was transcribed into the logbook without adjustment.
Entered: 11:31
